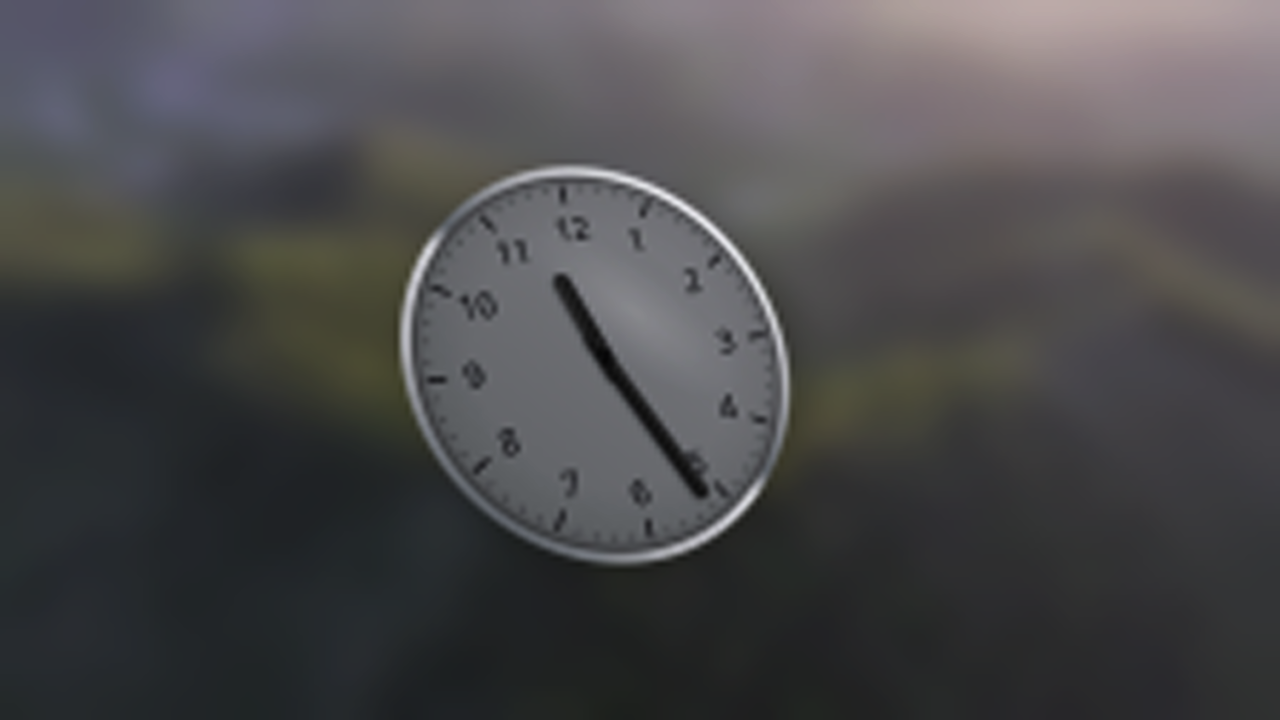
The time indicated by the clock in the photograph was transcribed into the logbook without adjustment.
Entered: 11:26
